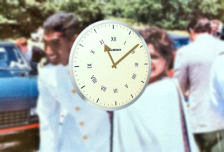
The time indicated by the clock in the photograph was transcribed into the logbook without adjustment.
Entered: 11:09
